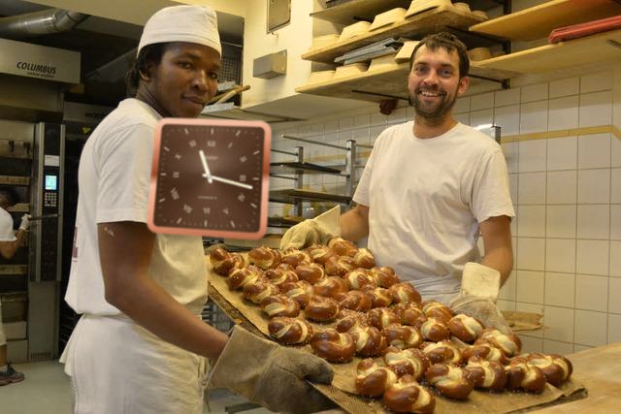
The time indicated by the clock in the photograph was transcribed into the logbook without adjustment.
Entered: 11:17
